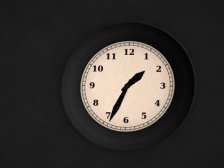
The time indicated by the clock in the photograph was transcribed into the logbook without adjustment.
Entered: 1:34
